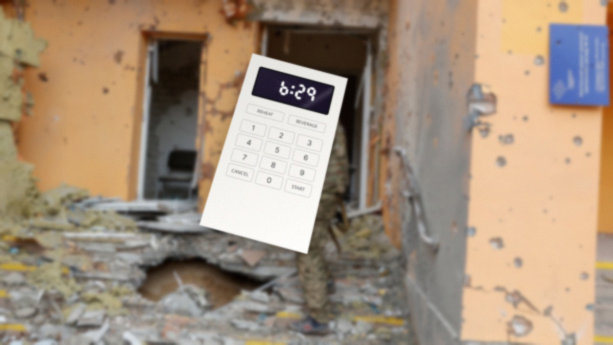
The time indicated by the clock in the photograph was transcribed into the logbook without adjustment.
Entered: 6:29
